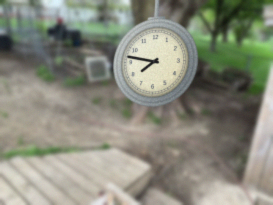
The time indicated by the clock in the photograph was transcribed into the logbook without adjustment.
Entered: 7:47
